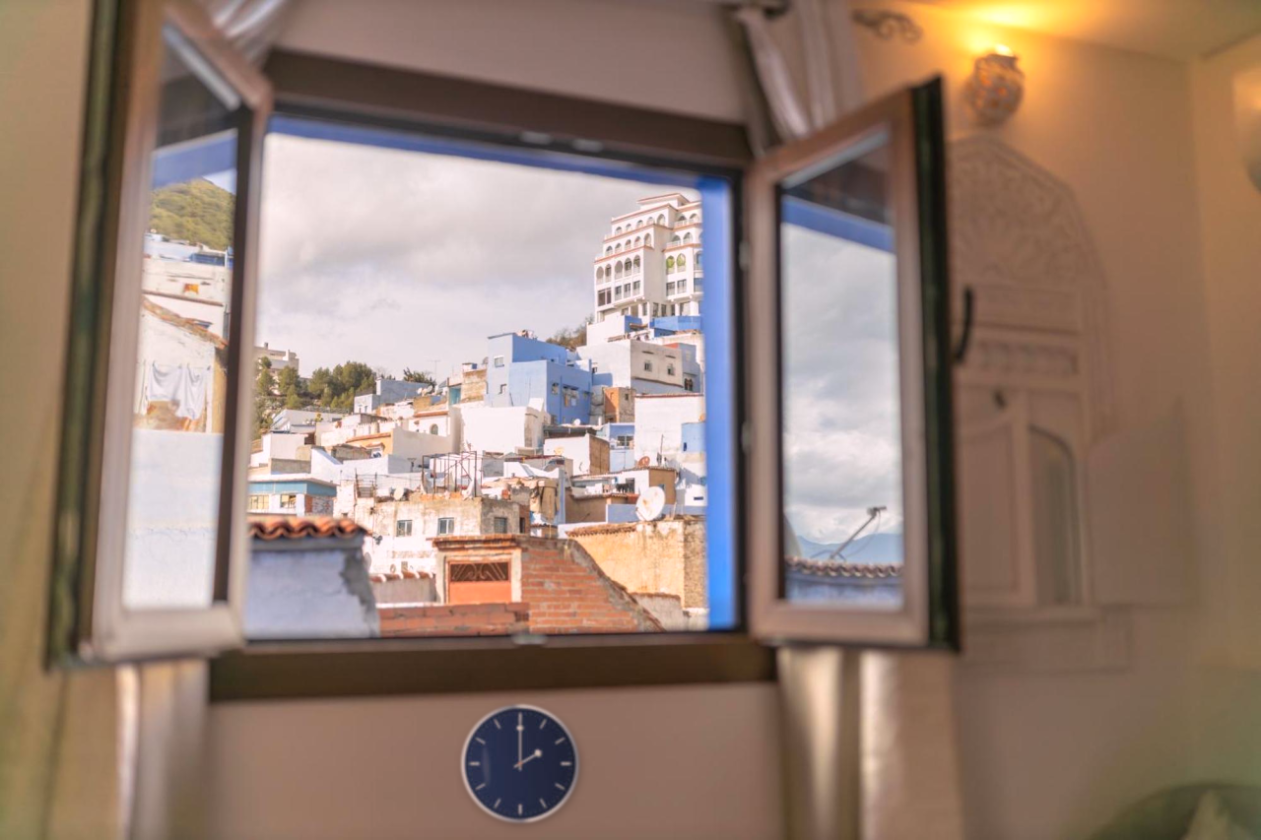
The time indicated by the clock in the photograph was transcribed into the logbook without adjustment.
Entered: 2:00
